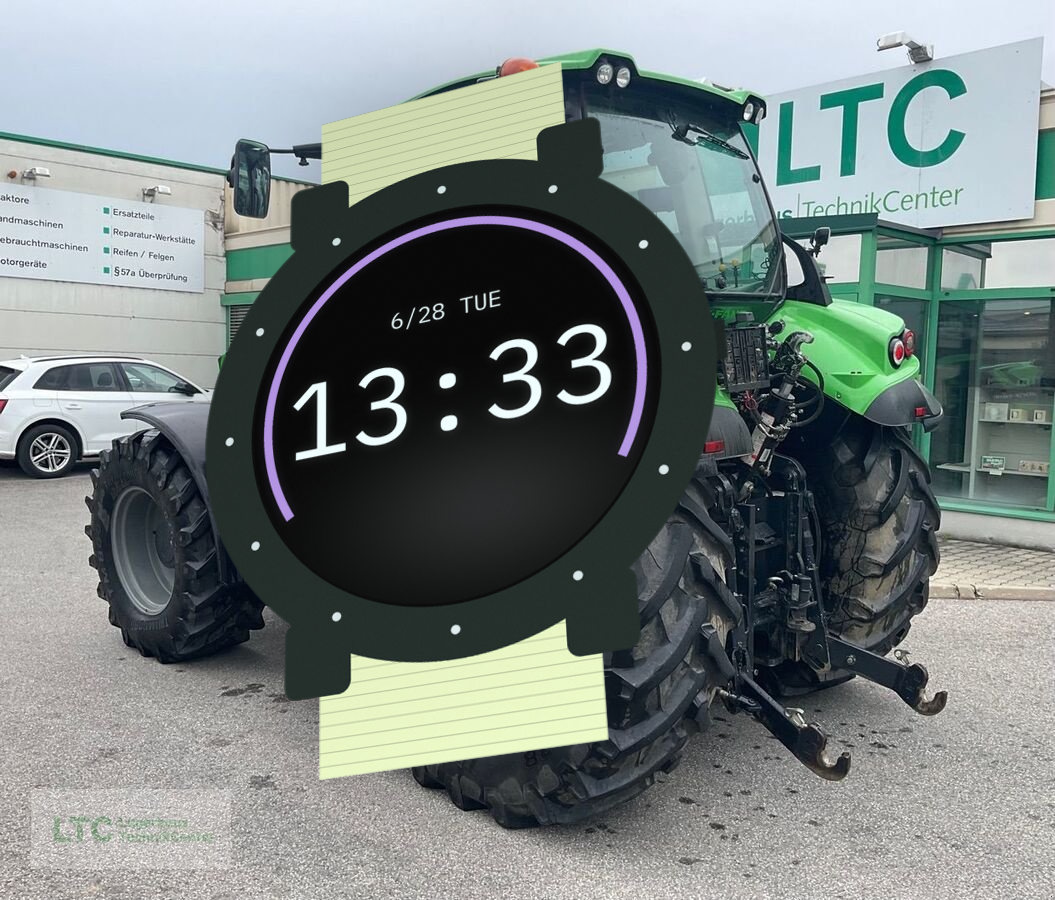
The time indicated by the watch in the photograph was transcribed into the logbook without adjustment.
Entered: 13:33
